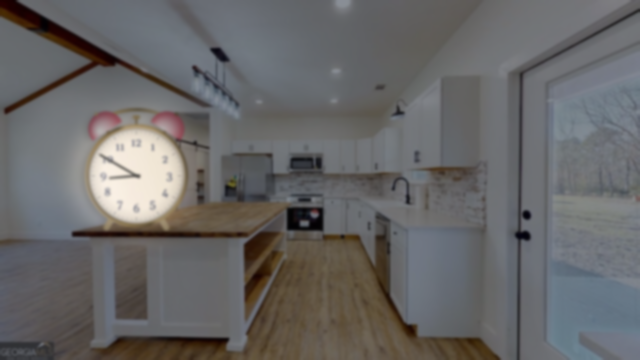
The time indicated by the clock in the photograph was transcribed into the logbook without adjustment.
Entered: 8:50
